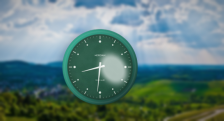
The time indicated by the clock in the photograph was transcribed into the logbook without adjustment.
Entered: 8:31
